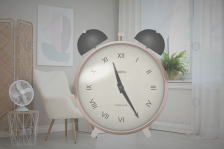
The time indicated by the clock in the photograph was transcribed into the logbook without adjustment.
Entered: 11:25
